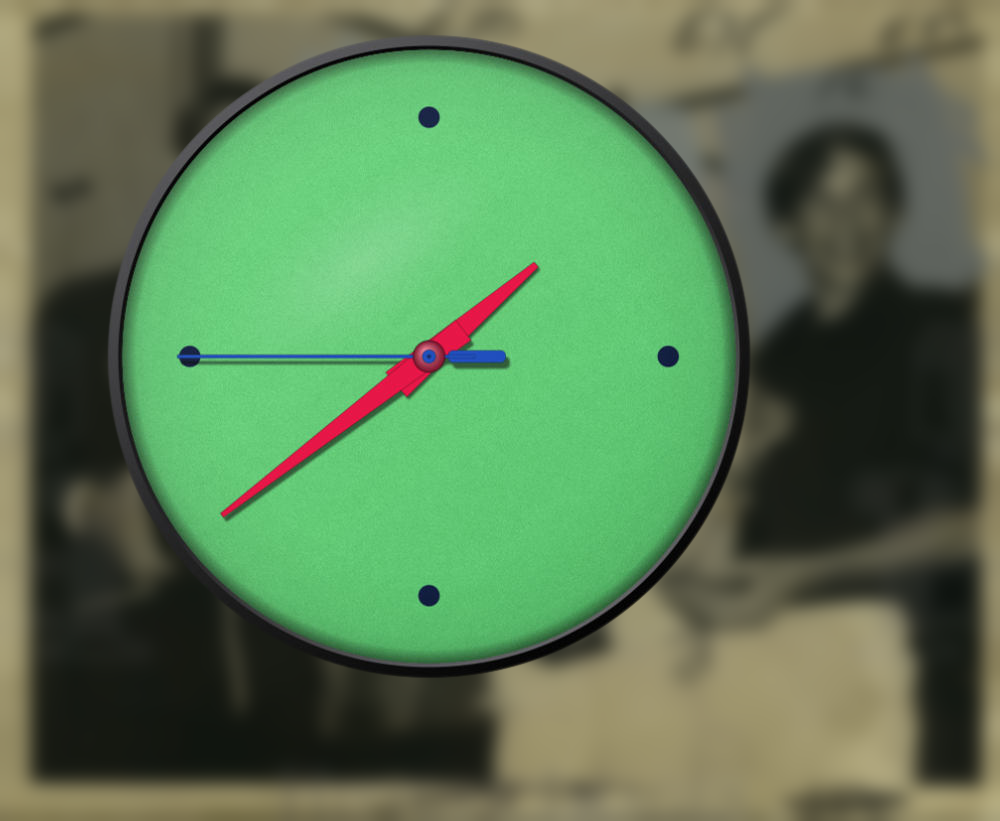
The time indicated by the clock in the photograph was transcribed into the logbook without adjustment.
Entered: 1:38:45
